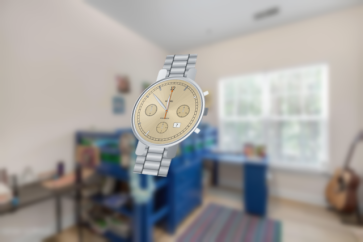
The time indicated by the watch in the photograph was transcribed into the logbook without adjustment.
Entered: 11:52
